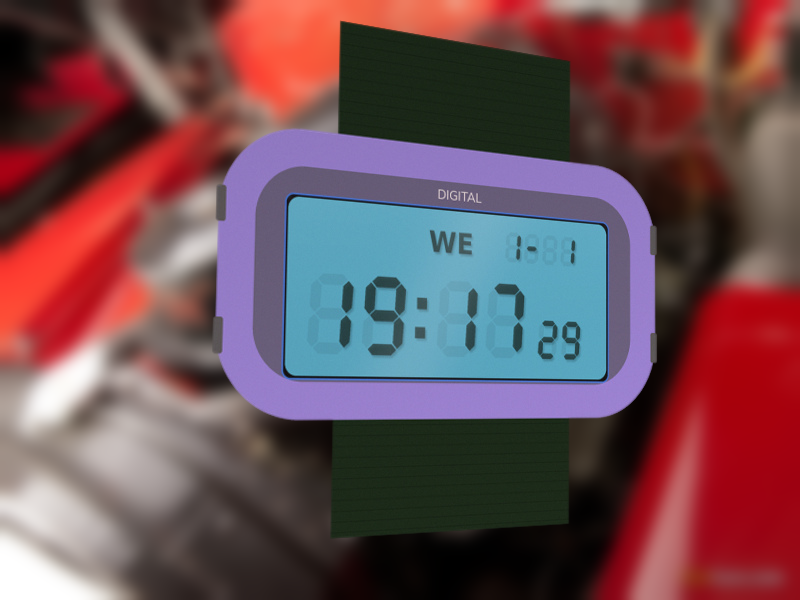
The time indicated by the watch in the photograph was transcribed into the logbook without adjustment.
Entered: 19:17:29
